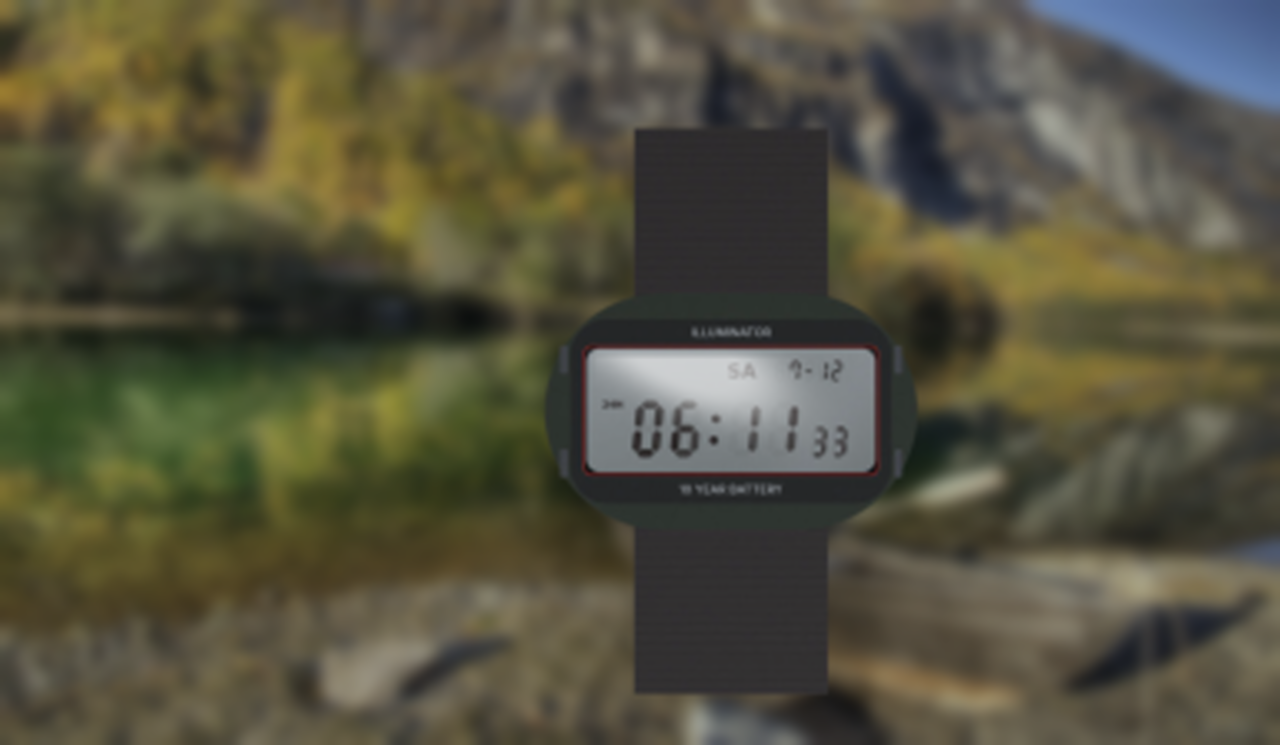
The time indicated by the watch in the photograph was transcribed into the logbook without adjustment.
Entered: 6:11:33
